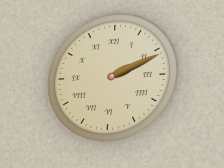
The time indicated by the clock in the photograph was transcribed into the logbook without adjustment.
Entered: 2:11
